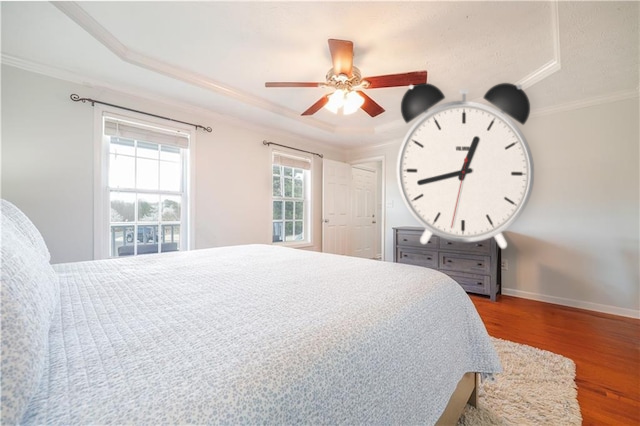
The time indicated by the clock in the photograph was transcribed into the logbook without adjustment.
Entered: 12:42:32
